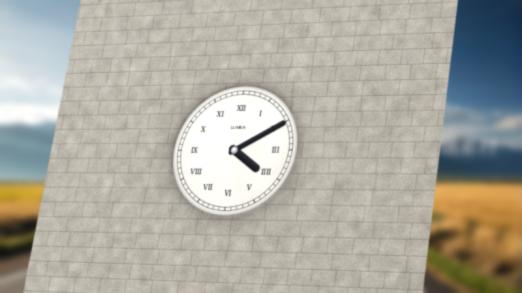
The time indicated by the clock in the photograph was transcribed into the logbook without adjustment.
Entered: 4:10
